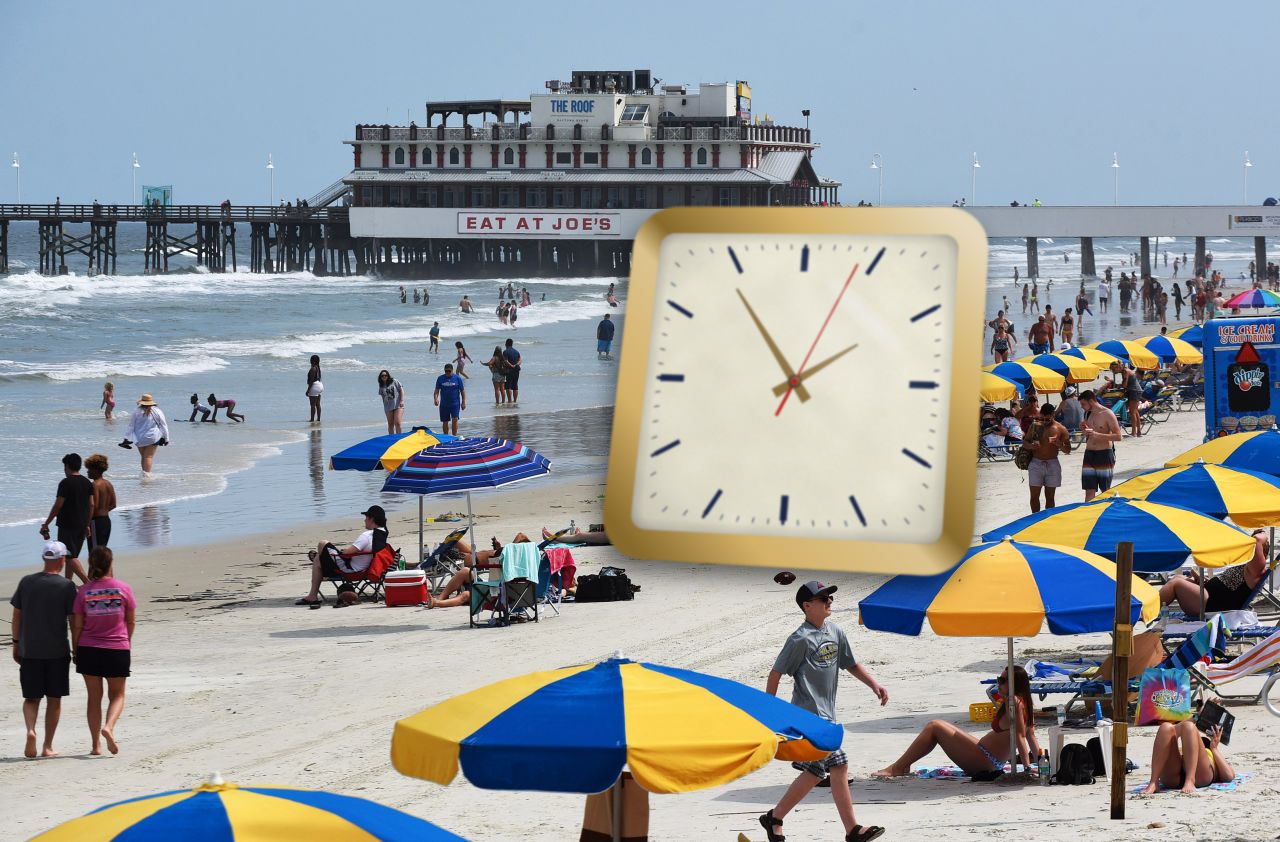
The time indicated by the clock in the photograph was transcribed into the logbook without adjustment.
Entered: 1:54:04
